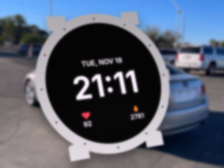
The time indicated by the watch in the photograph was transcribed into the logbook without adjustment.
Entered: 21:11
